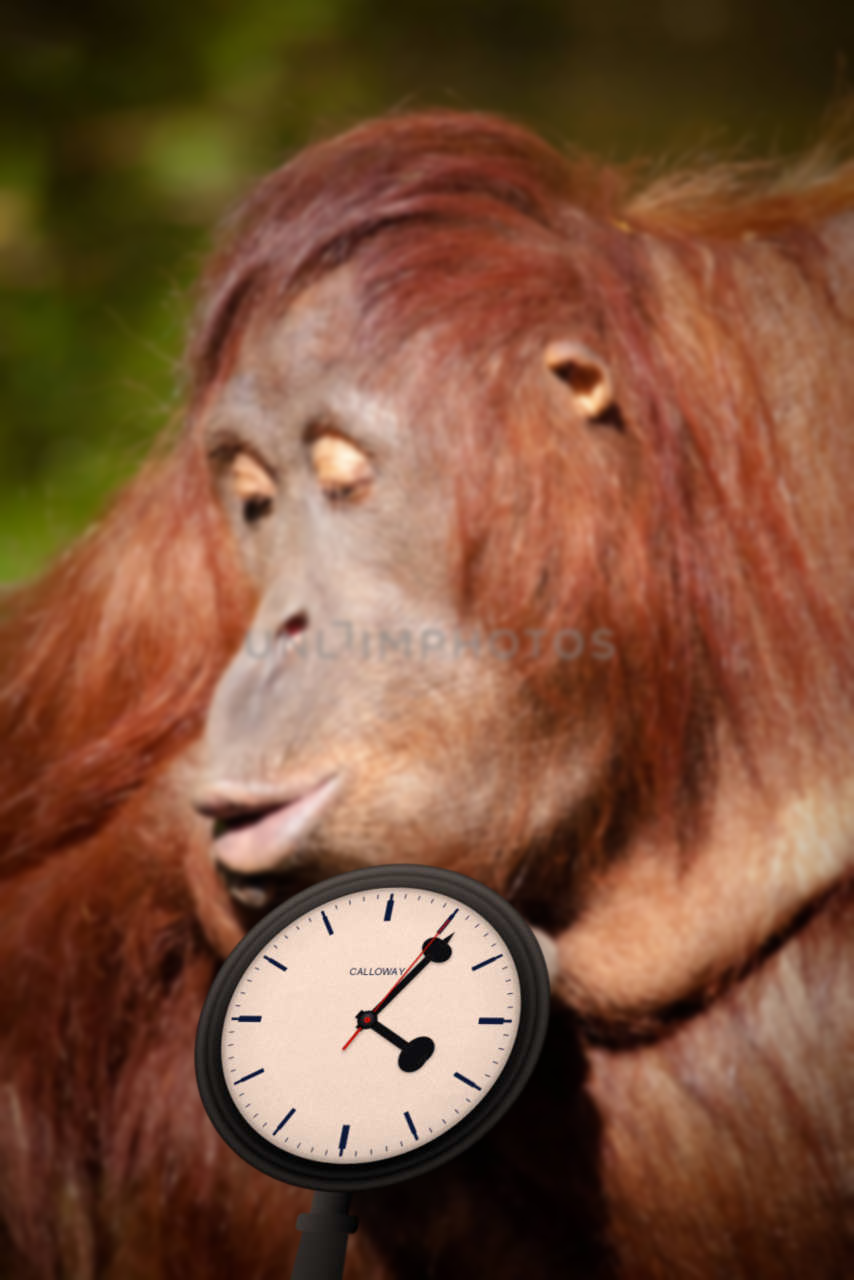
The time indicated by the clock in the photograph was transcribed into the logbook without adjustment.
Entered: 4:06:05
